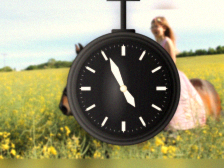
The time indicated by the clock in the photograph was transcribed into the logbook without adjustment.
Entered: 4:56
